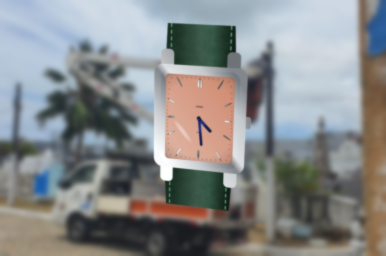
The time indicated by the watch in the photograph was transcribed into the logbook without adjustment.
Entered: 4:29
